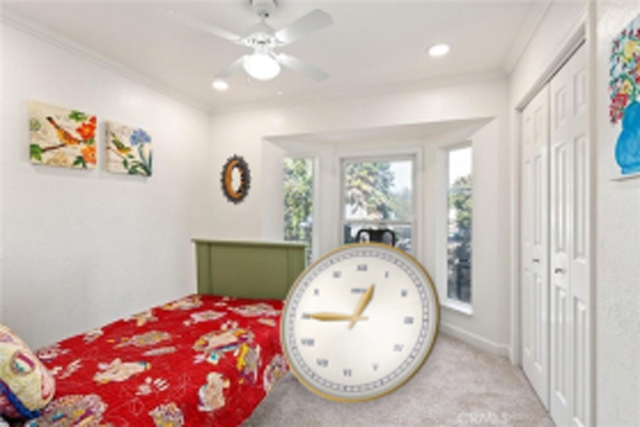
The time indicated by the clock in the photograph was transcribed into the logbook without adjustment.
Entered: 12:45
